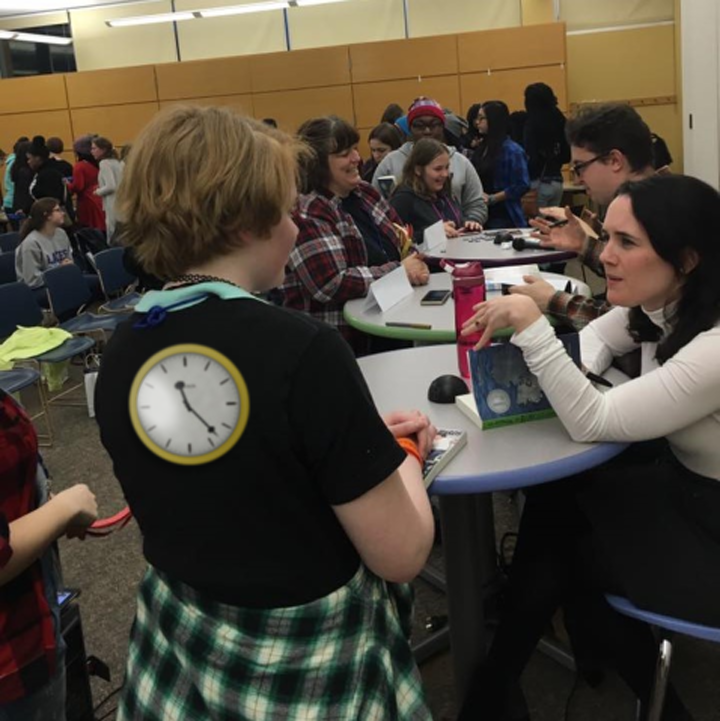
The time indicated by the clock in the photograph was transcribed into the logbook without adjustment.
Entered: 11:23
